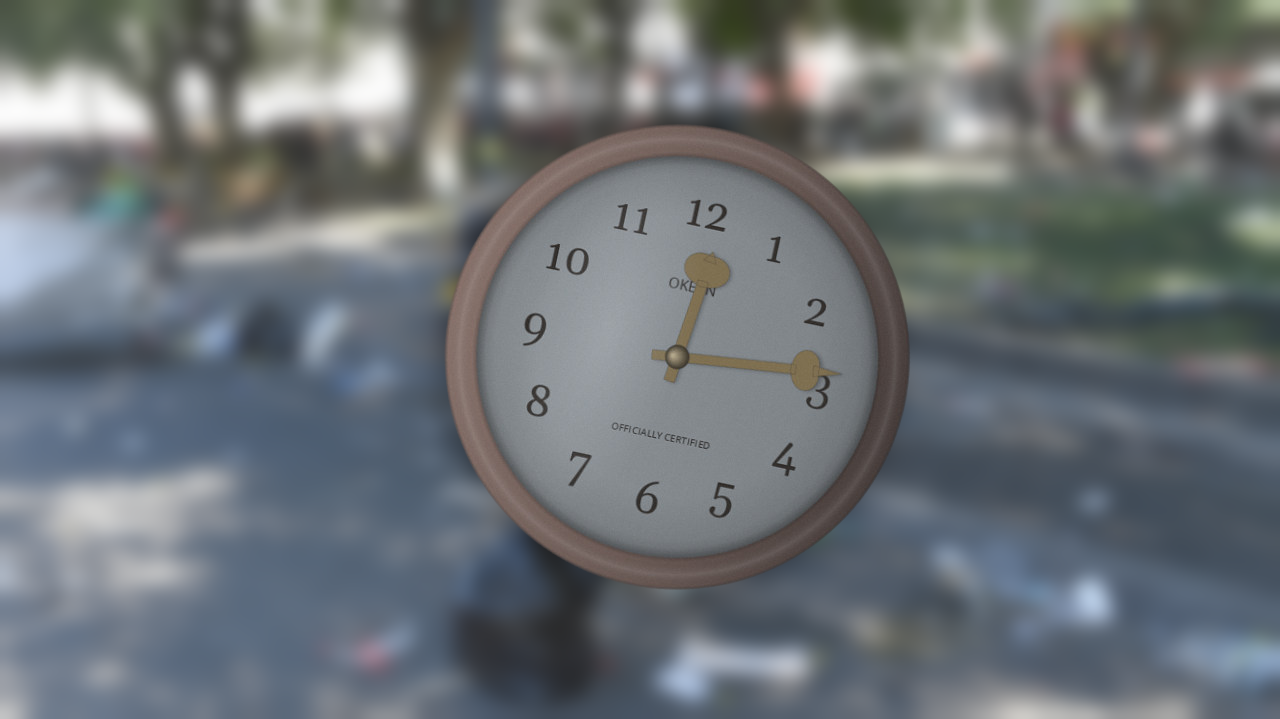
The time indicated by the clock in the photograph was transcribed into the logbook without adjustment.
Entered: 12:14
